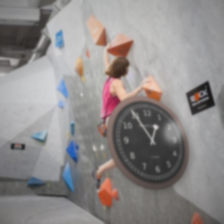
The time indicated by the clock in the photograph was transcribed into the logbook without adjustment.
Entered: 12:55
